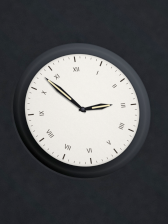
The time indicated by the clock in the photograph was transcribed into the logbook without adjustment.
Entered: 2:53
